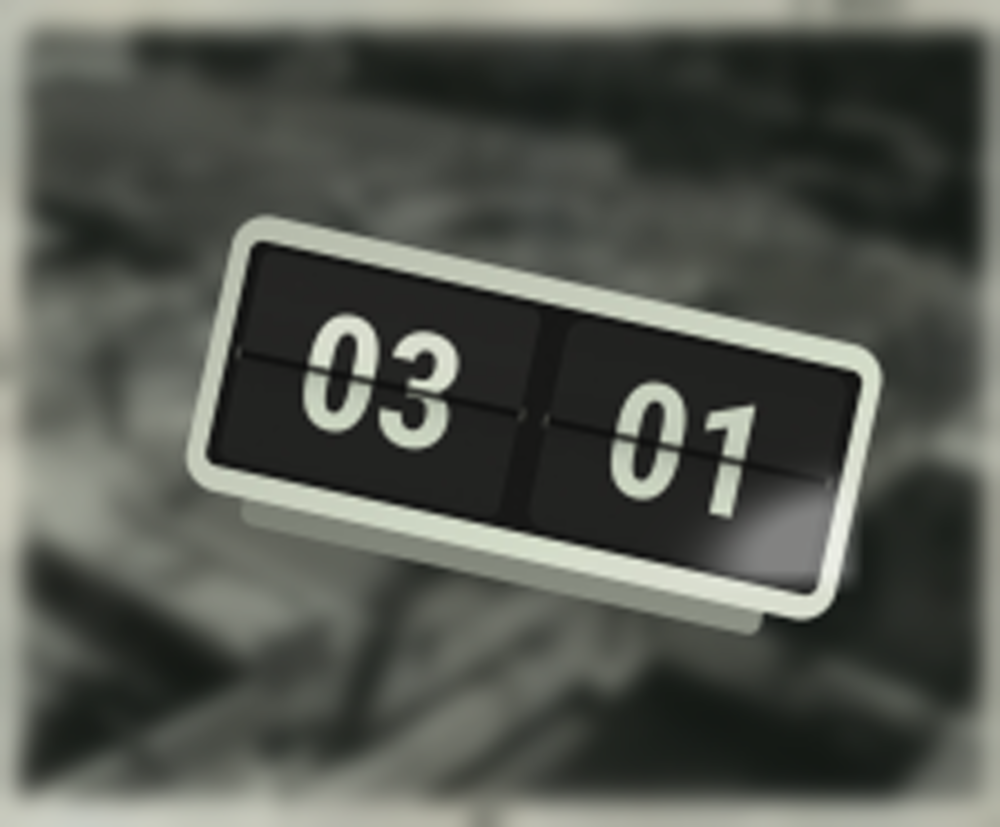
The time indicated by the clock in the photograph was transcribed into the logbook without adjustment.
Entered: 3:01
